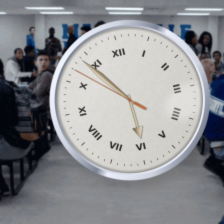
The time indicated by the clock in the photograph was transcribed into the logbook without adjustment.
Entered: 5:53:52
